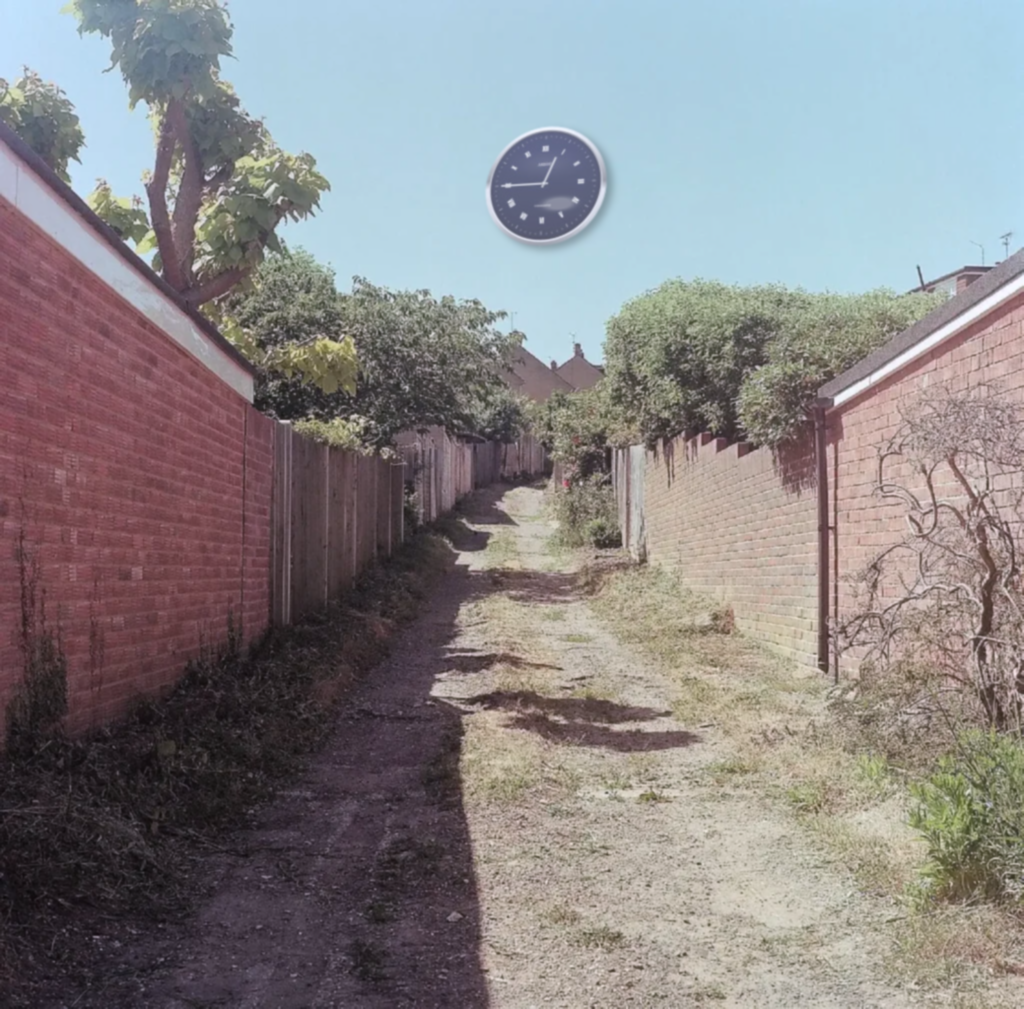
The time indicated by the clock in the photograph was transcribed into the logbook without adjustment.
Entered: 12:45
